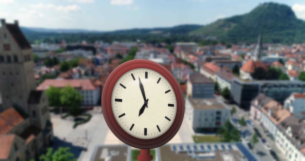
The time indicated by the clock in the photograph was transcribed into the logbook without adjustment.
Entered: 6:57
